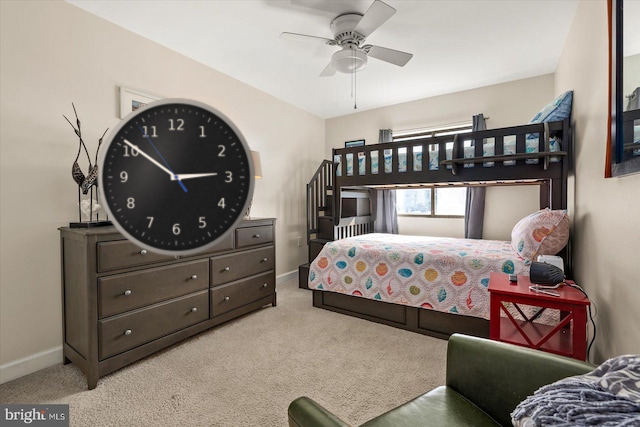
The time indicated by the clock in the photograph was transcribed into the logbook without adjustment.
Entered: 2:50:54
